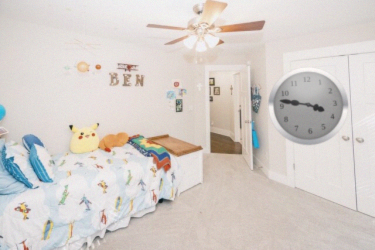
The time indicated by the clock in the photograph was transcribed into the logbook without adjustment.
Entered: 3:47
